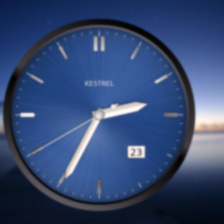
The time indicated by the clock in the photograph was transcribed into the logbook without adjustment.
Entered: 2:34:40
